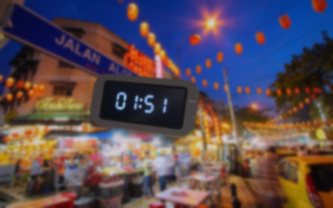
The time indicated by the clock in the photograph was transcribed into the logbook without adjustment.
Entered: 1:51
